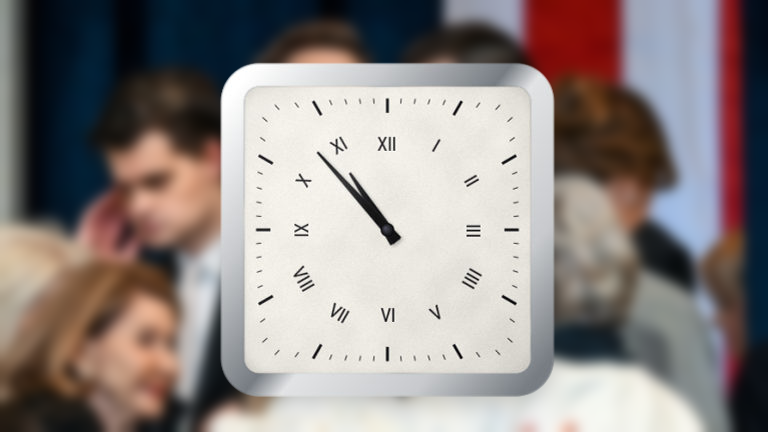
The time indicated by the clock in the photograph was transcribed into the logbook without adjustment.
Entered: 10:53
